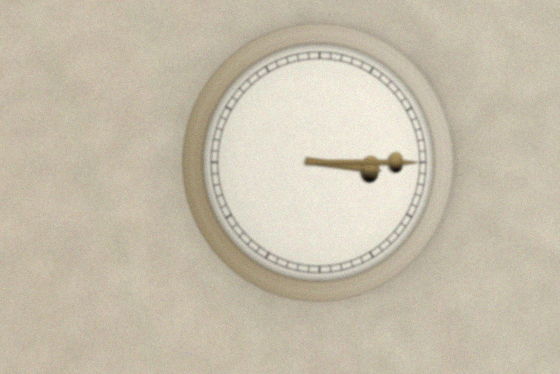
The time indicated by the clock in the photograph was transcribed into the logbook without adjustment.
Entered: 3:15
